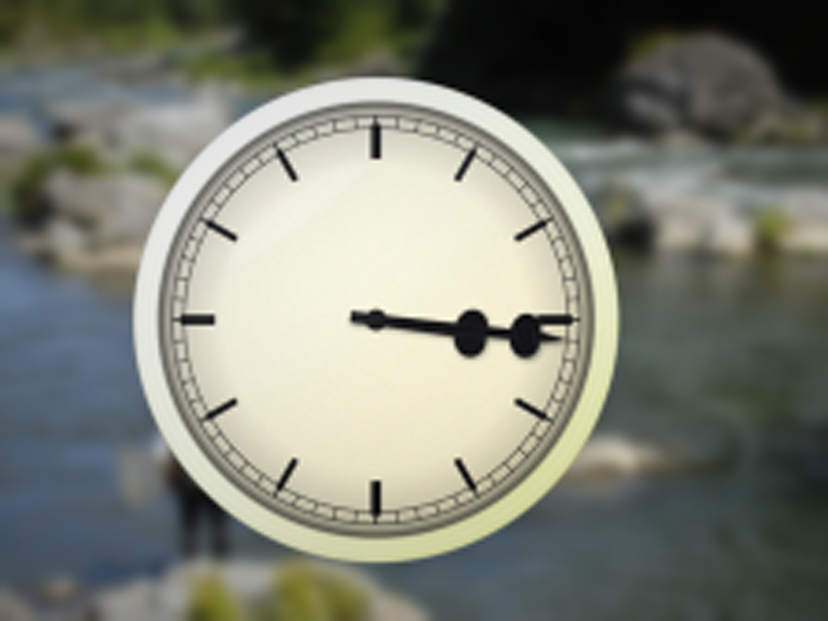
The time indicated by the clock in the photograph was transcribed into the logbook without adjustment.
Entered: 3:16
